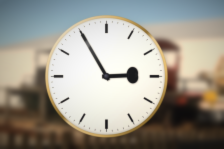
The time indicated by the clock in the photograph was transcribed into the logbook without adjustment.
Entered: 2:55
